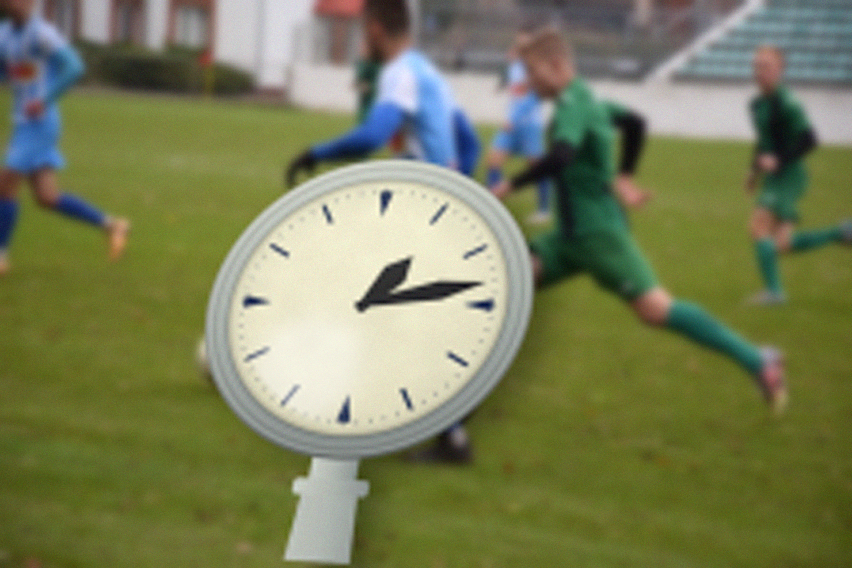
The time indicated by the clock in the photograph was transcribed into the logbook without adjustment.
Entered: 1:13
